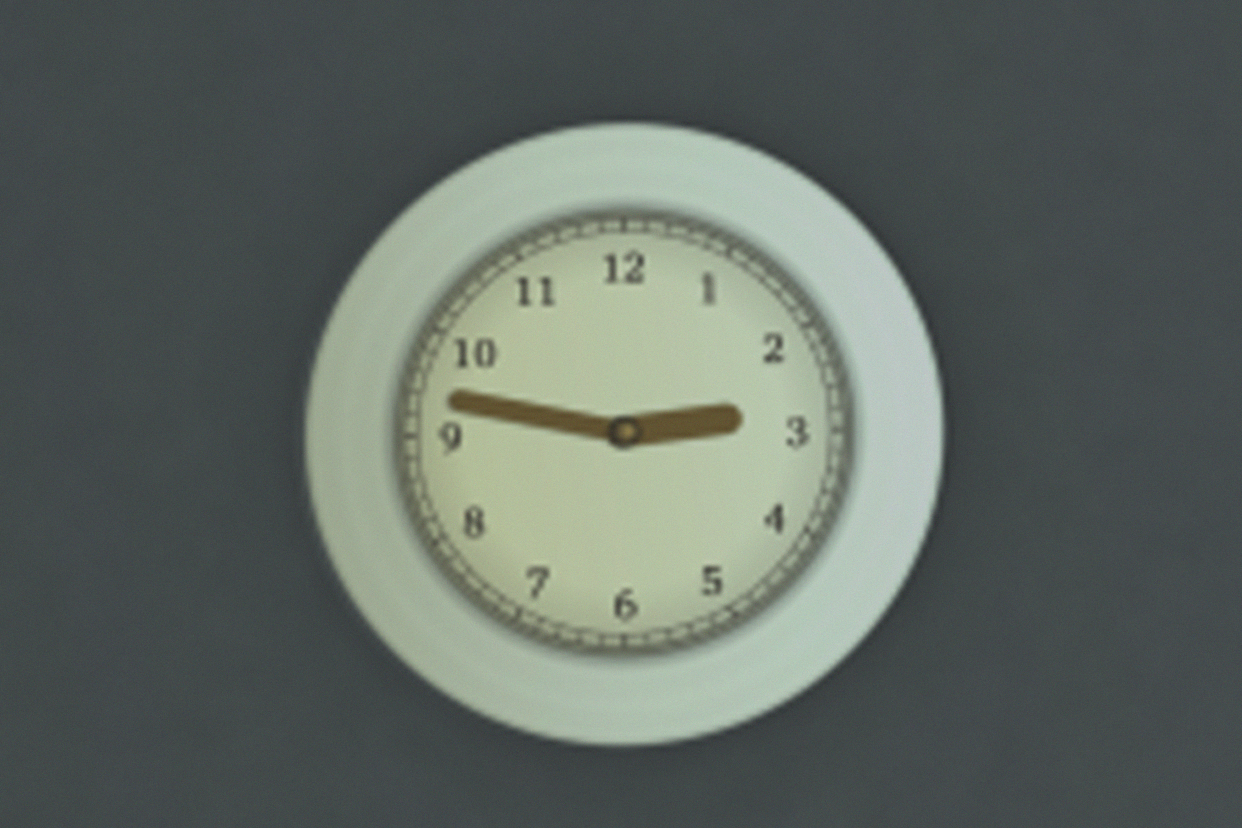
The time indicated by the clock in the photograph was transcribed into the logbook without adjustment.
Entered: 2:47
